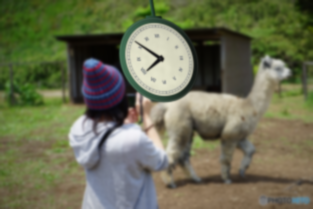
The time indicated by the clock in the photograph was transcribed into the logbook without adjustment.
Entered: 7:51
